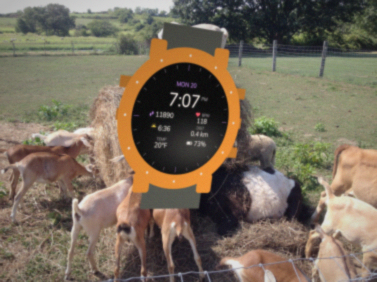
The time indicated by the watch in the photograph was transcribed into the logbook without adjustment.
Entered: 7:07
